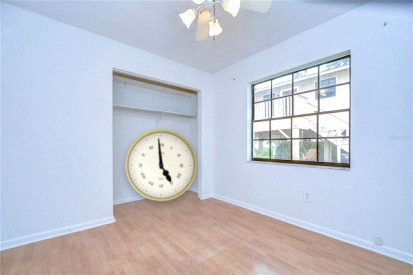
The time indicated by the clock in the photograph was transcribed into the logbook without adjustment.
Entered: 4:59
